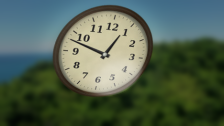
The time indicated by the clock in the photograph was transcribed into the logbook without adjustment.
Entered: 12:48
